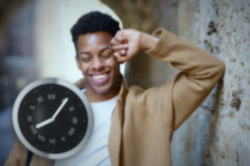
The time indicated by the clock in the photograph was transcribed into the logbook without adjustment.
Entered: 8:06
